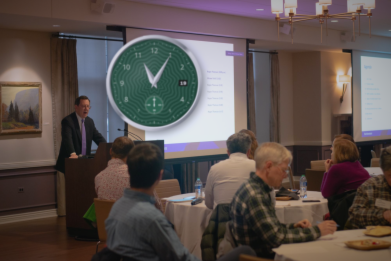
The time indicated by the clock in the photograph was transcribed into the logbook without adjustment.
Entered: 11:05
